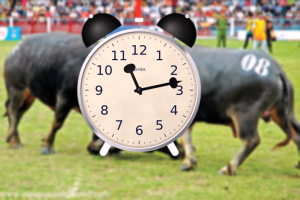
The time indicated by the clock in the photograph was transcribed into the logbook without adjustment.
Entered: 11:13
